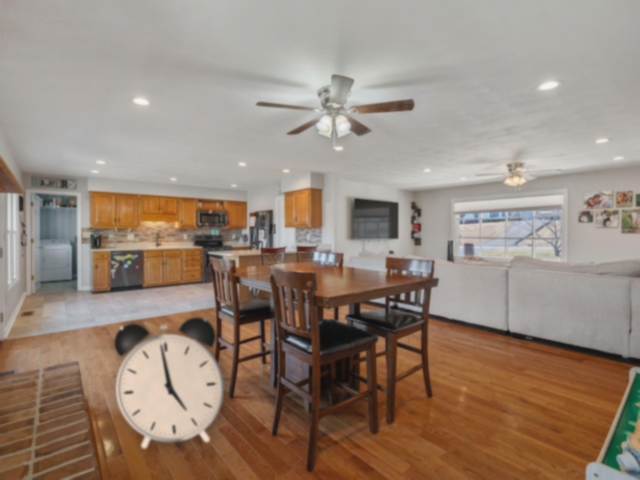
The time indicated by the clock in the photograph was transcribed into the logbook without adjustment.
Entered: 4:59
